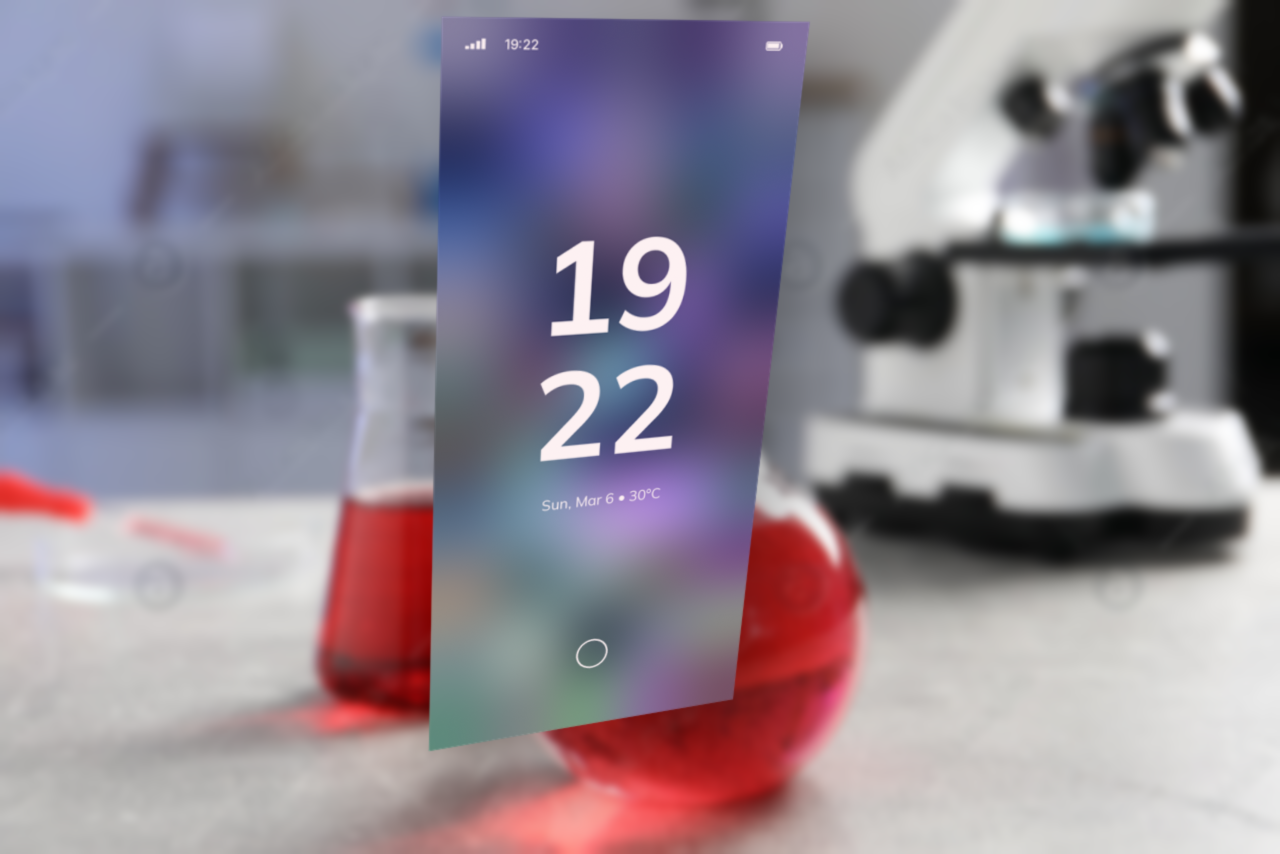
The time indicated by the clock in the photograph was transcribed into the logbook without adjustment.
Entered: 19:22
